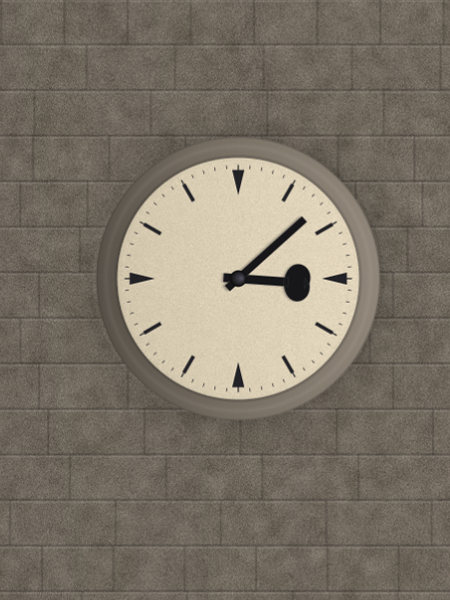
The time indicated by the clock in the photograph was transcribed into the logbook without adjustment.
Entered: 3:08
